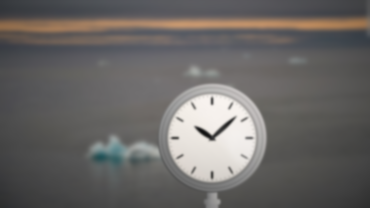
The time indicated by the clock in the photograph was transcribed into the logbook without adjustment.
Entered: 10:08
